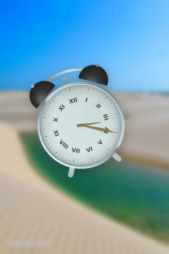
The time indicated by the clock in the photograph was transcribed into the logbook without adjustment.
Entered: 3:20
